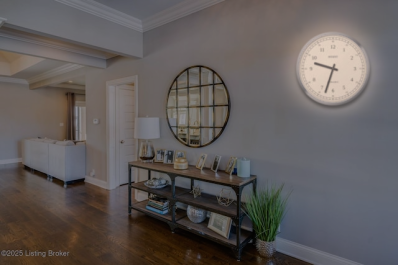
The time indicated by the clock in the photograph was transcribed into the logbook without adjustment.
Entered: 9:33
